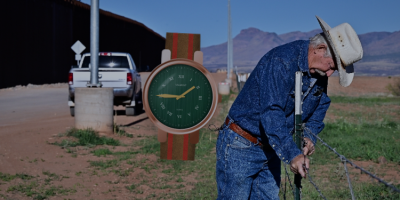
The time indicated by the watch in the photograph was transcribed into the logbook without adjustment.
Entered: 1:45
